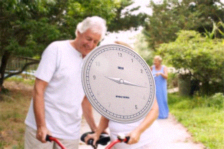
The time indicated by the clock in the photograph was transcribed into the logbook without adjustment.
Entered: 9:16
